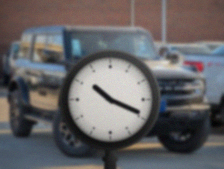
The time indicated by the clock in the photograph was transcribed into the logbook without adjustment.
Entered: 10:19
